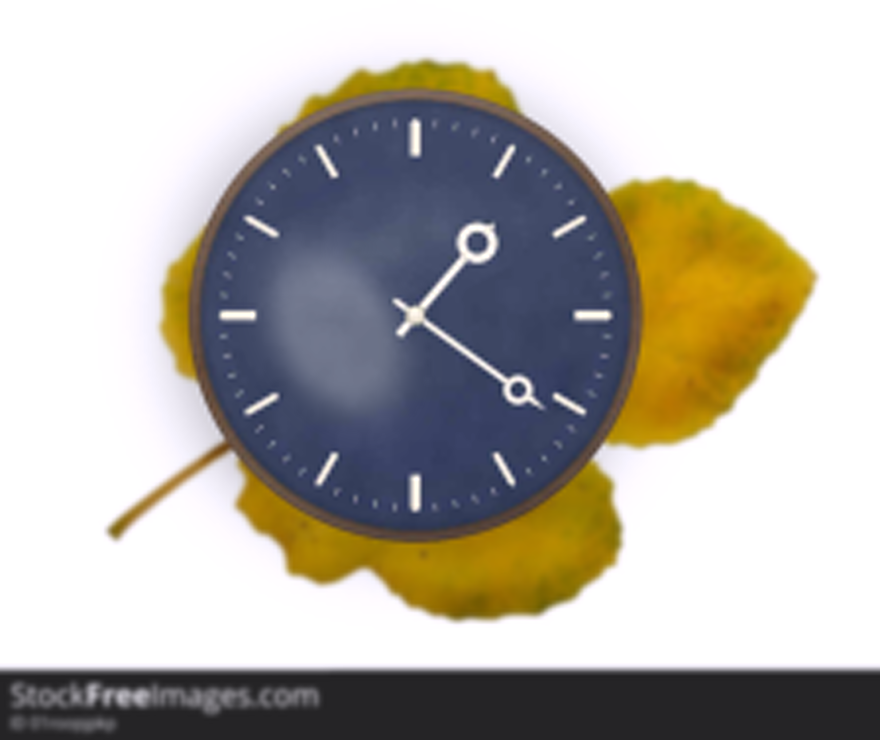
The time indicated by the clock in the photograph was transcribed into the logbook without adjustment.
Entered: 1:21
